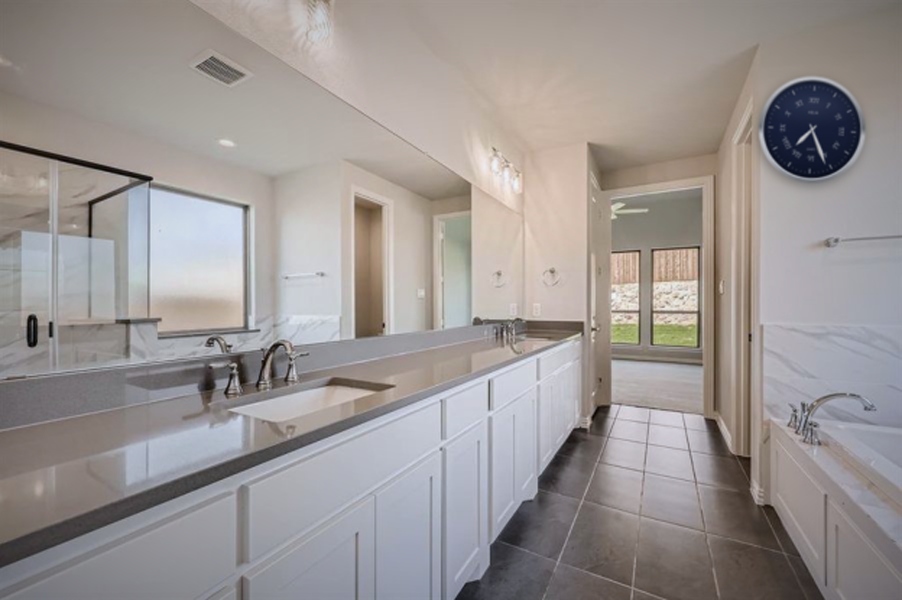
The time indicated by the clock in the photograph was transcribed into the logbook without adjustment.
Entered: 7:26
